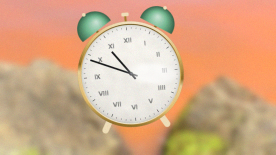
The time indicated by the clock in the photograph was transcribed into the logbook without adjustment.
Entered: 10:49
